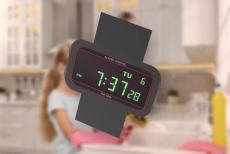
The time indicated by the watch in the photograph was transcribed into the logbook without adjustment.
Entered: 7:37:28
